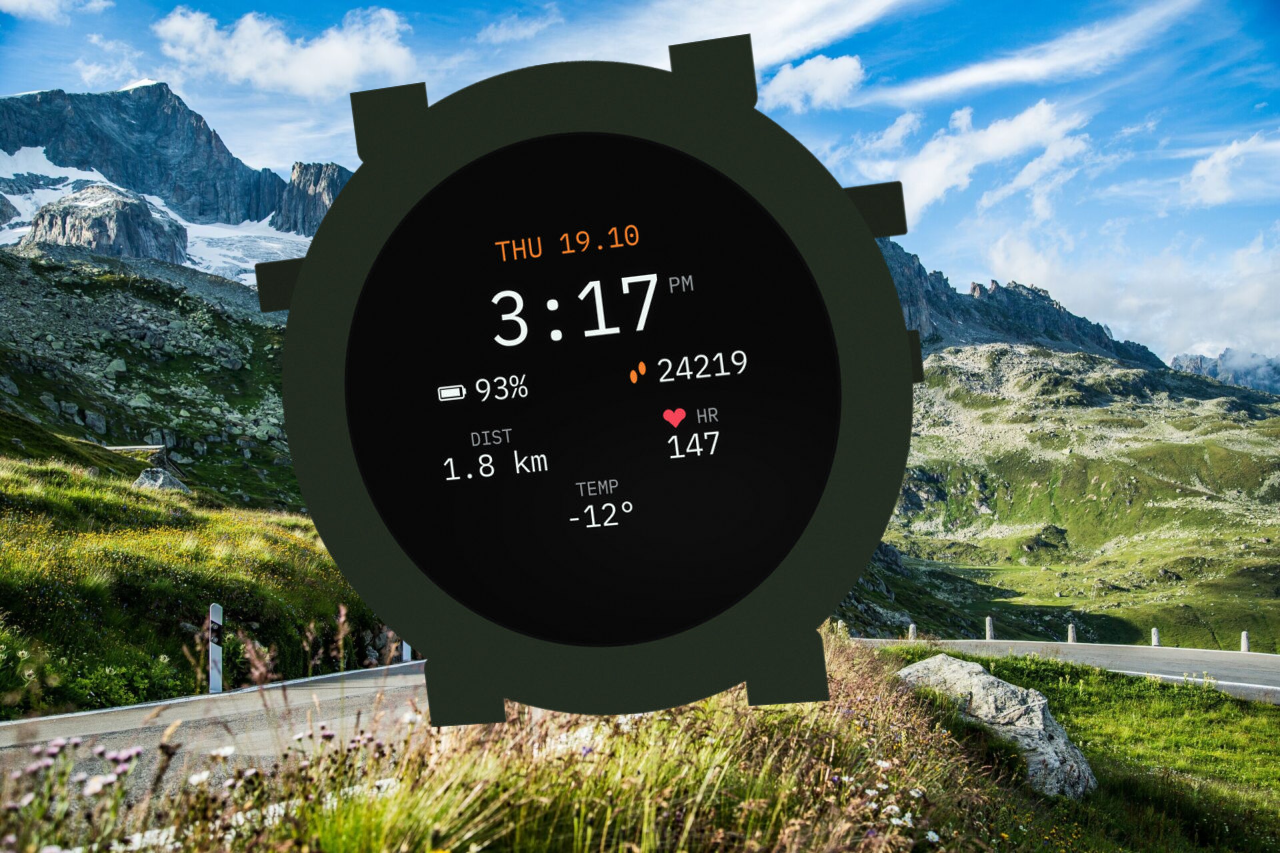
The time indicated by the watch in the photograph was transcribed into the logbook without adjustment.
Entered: 3:17
